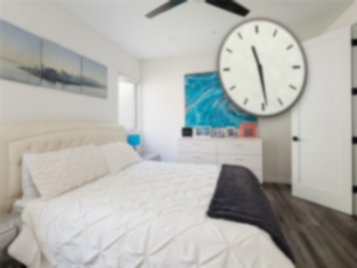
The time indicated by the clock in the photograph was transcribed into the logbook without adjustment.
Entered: 11:29
